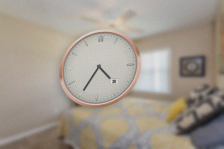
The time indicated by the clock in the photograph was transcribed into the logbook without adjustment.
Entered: 4:35
